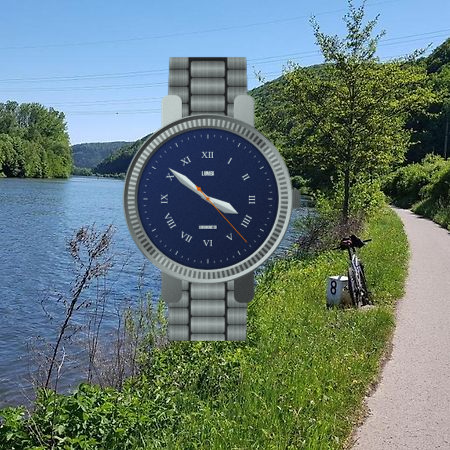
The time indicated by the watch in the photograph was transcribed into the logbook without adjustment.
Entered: 3:51:23
